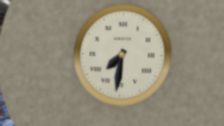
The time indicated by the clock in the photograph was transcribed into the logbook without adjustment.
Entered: 7:31
